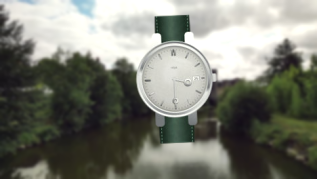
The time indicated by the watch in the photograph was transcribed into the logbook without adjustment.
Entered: 3:30
